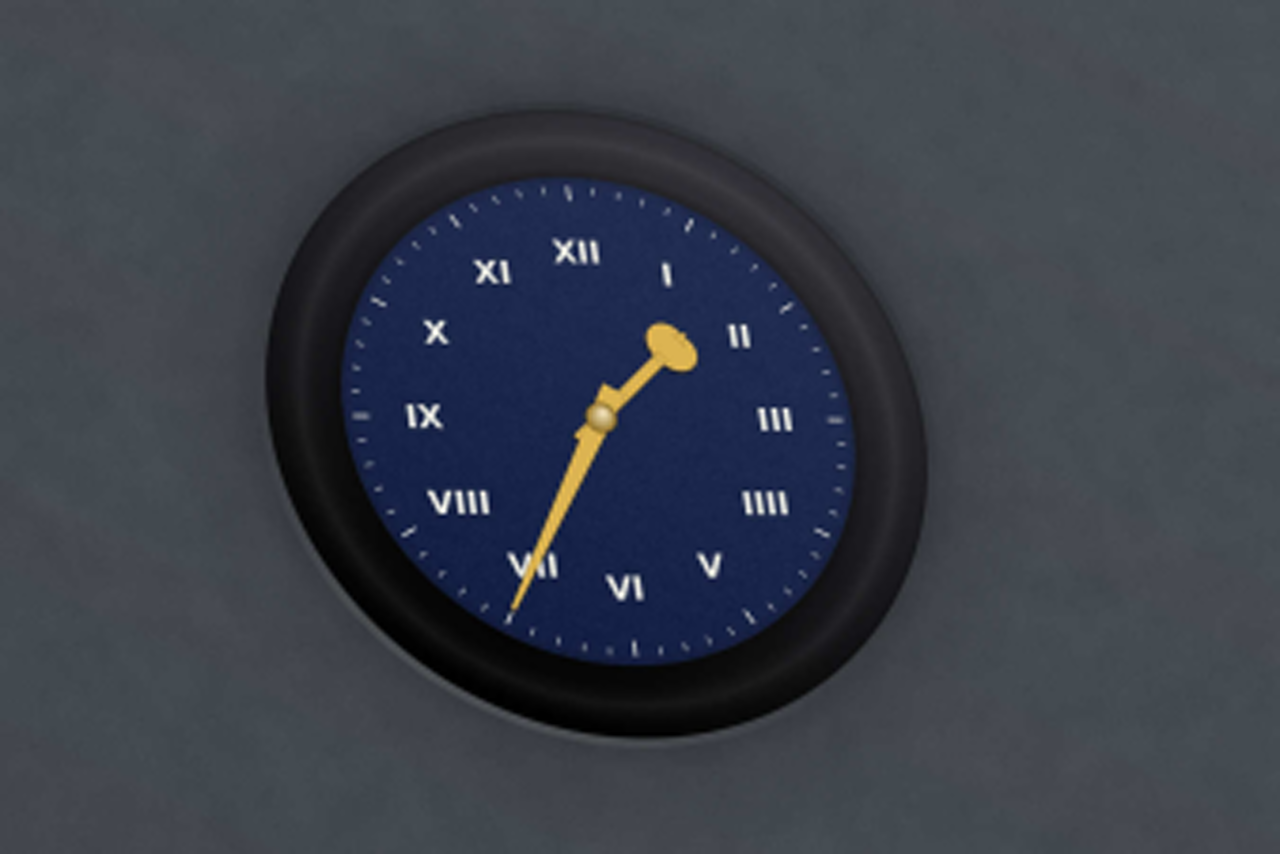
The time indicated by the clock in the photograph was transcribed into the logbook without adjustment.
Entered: 1:35
